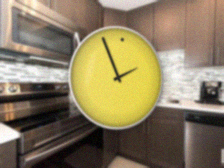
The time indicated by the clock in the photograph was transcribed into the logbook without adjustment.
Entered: 1:55
